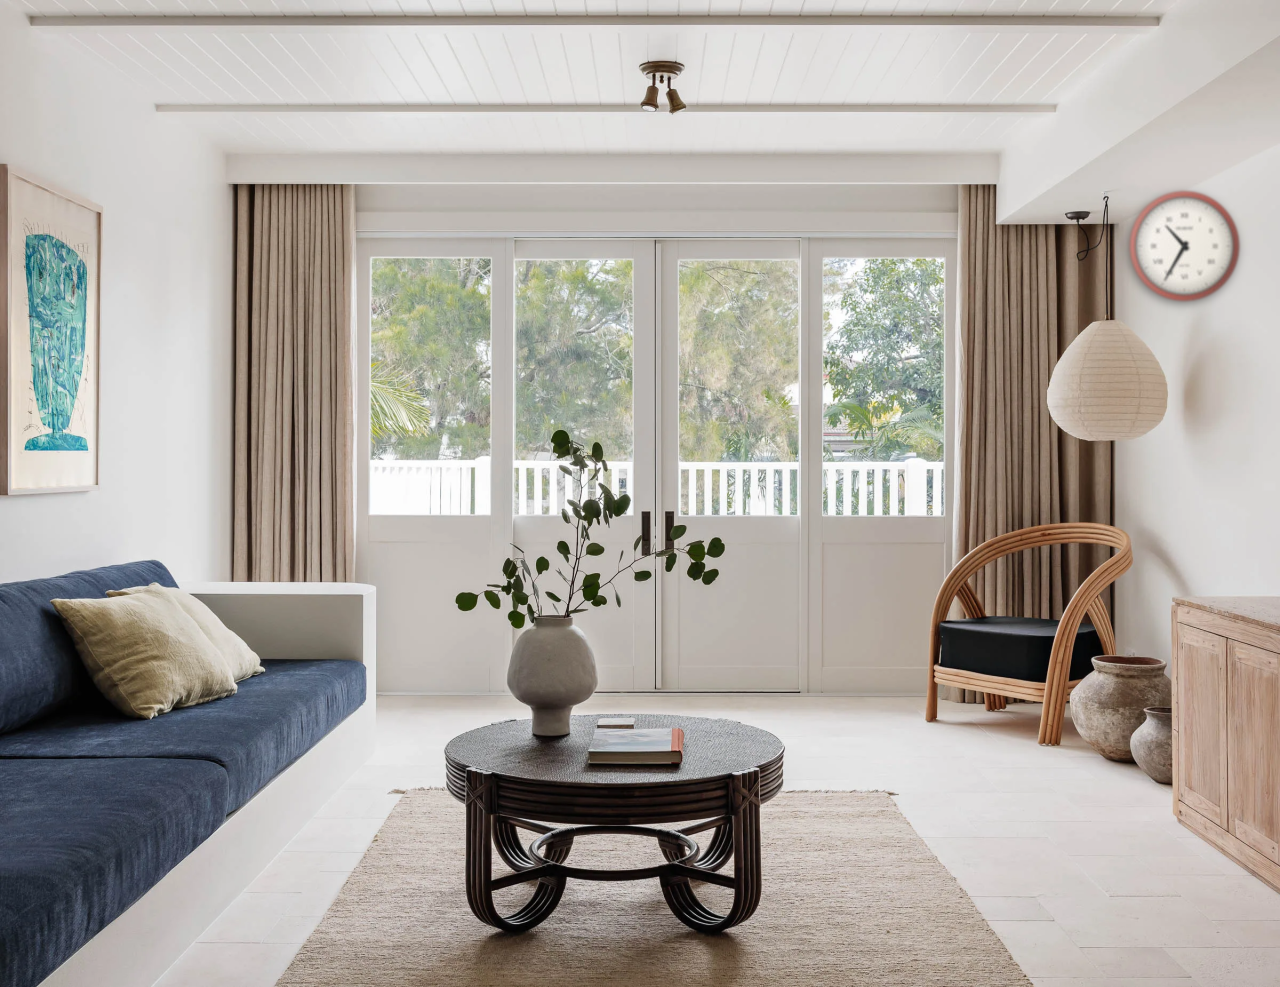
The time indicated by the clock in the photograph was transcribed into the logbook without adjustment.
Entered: 10:35
